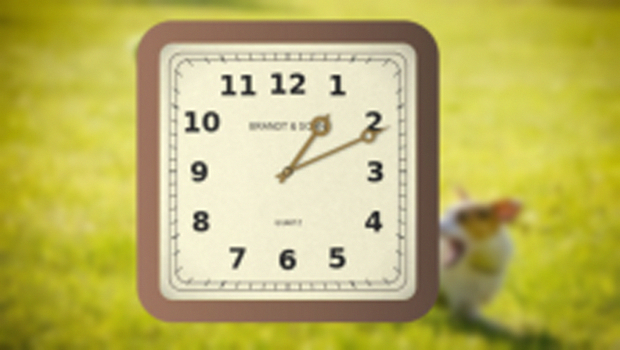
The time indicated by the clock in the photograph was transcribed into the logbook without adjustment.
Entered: 1:11
